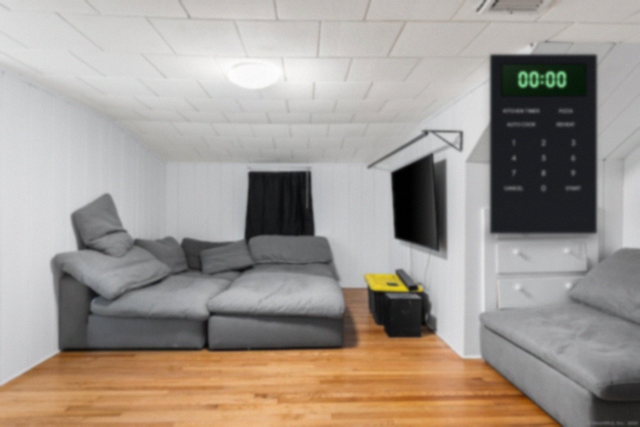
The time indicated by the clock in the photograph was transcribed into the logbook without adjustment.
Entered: 0:00
